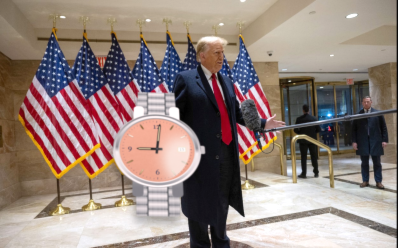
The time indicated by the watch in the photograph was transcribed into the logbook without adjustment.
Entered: 9:01
